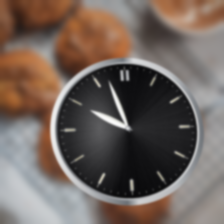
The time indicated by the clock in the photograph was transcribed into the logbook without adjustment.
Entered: 9:57
